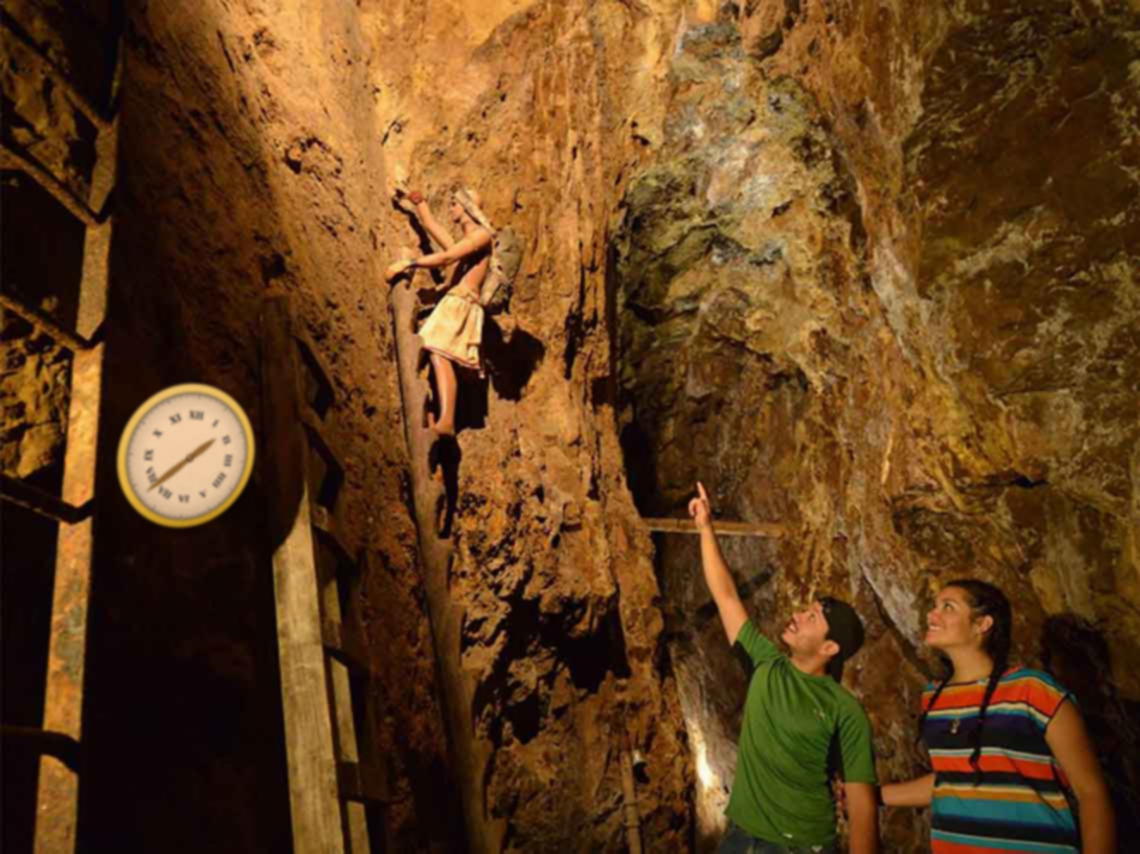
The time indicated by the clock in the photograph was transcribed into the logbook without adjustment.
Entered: 1:38
